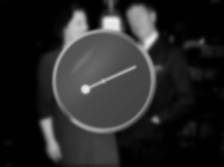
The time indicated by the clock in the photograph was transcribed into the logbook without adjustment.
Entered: 8:11
